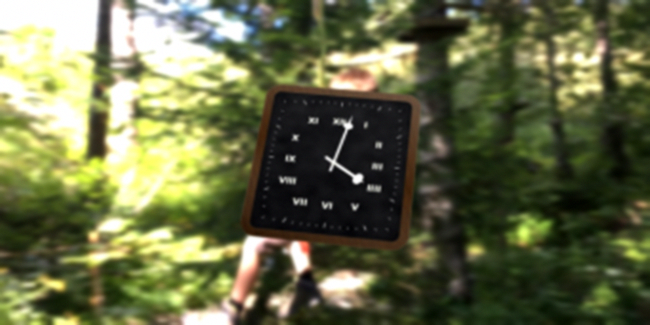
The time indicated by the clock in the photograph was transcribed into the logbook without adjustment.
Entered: 4:02
